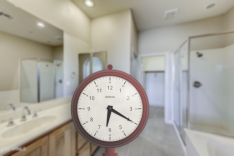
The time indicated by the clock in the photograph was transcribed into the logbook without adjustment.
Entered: 6:20
